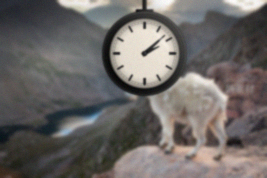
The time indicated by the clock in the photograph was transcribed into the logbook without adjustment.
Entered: 2:08
